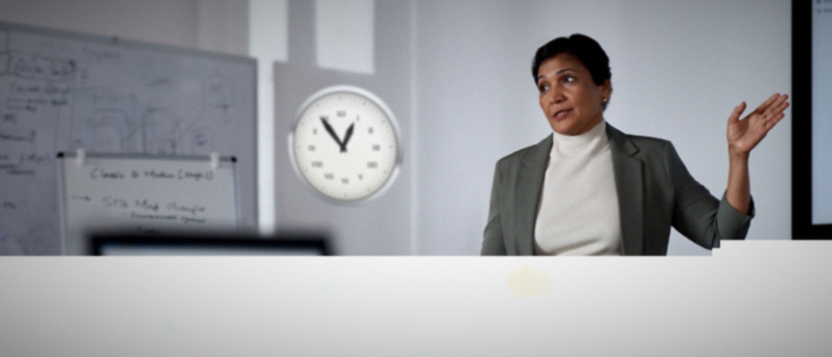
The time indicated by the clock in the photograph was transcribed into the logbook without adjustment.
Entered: 12:54
